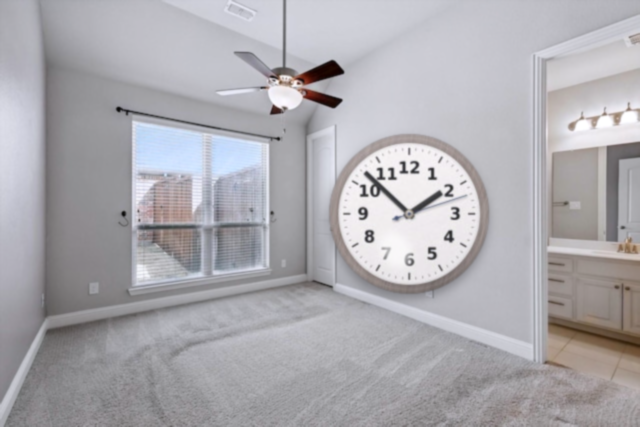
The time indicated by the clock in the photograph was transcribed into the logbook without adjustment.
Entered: 1:52:12
